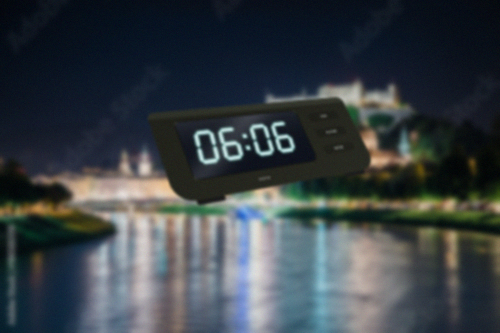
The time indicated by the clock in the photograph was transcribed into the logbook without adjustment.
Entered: 6:06
